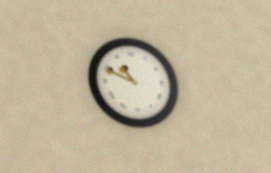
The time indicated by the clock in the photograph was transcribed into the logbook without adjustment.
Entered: 10:49
